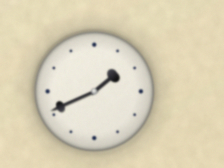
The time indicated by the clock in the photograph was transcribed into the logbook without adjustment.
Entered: 1:41
